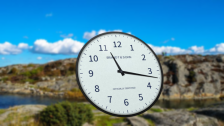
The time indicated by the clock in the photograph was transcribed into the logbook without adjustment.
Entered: 11:17
